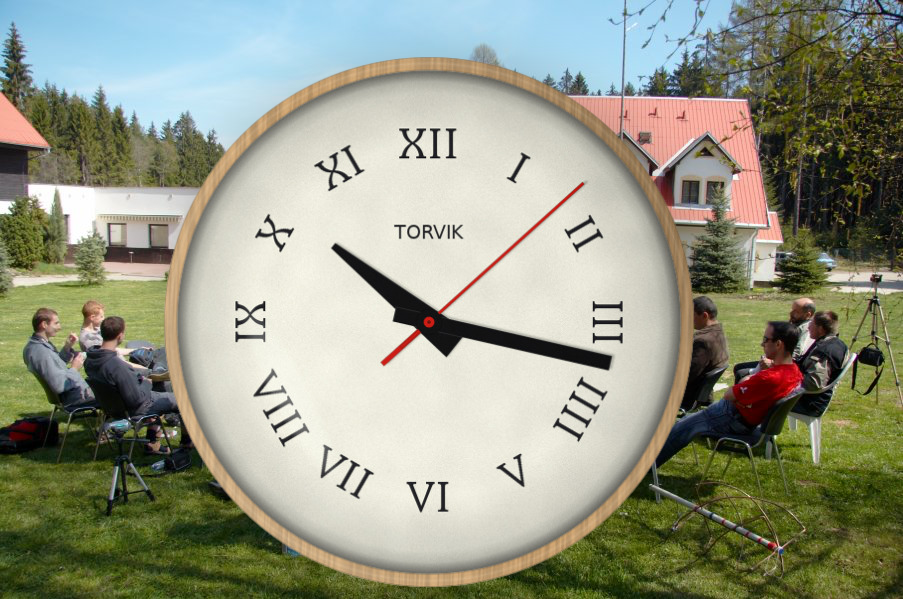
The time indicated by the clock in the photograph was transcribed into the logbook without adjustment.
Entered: 10:17:08
